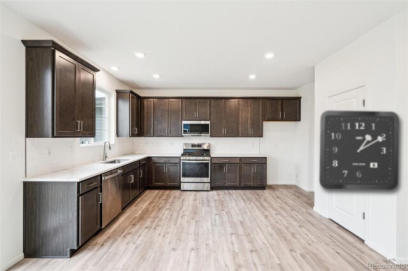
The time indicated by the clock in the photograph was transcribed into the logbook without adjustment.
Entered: 1:10
